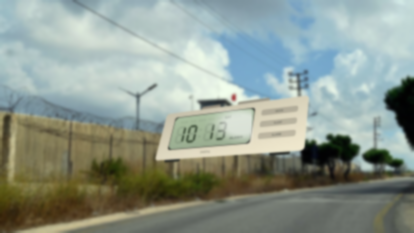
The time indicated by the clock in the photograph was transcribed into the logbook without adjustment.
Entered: 10:13
